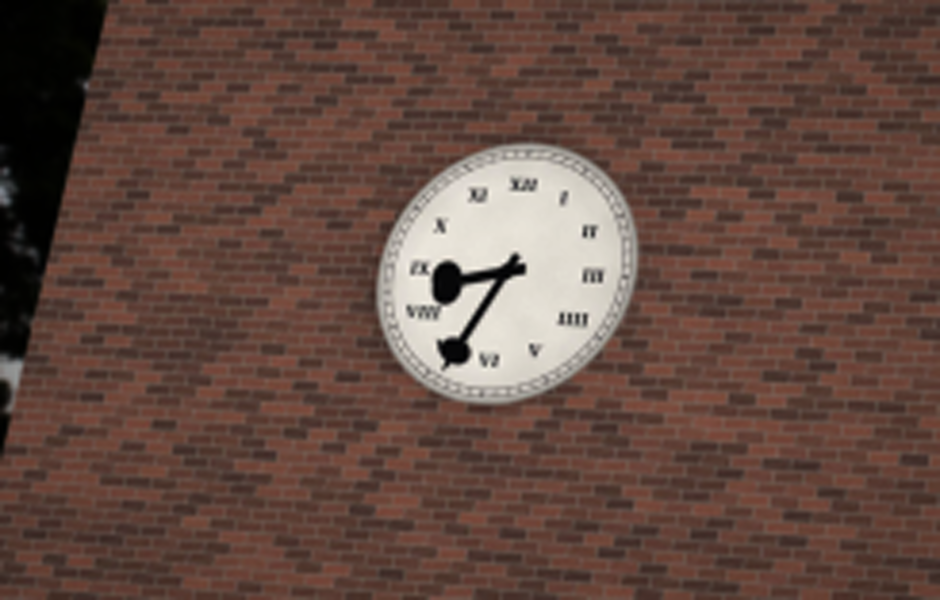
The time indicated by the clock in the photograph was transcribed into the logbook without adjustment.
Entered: 8:34
